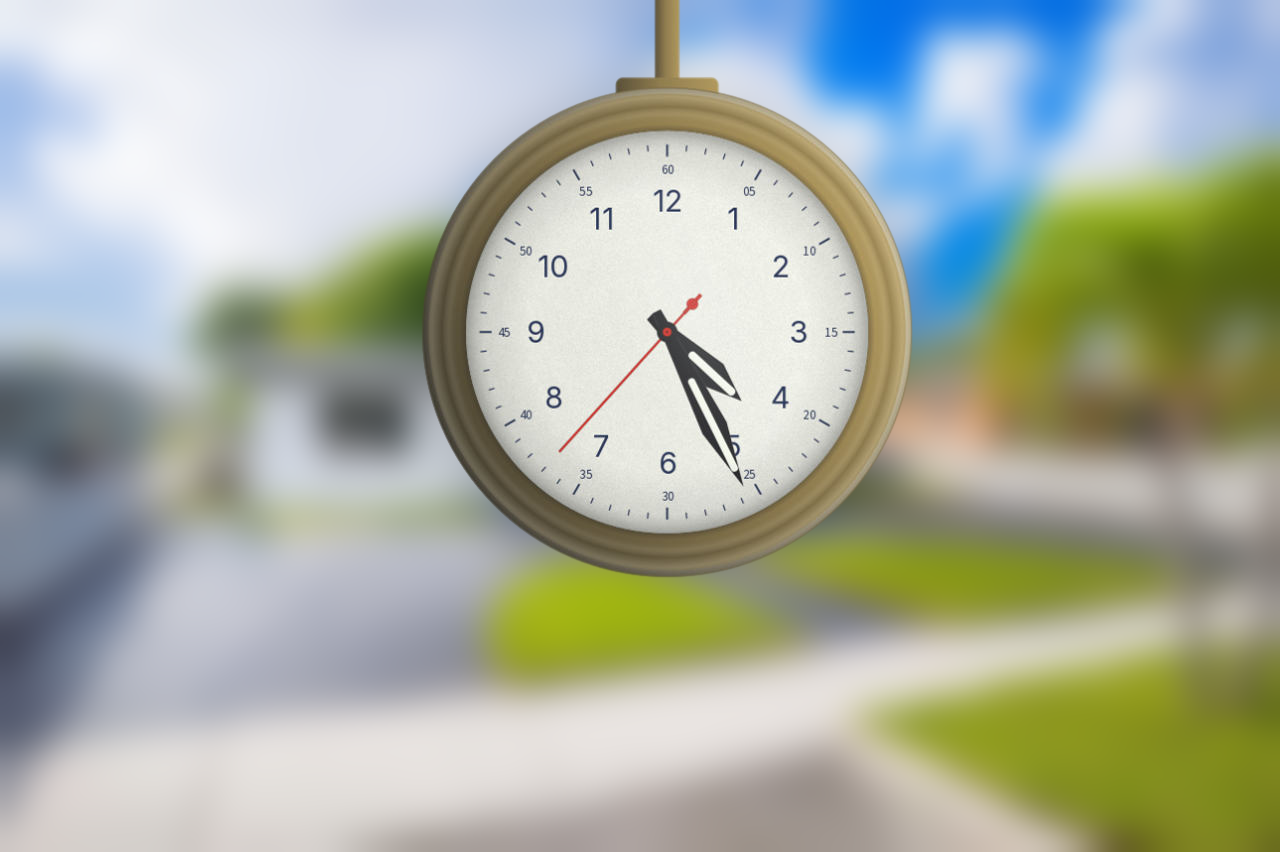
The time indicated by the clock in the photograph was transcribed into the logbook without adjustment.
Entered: 4:25:37
